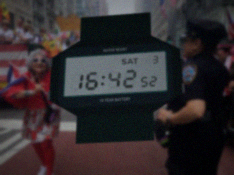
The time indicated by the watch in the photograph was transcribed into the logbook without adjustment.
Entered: 16:42:52
